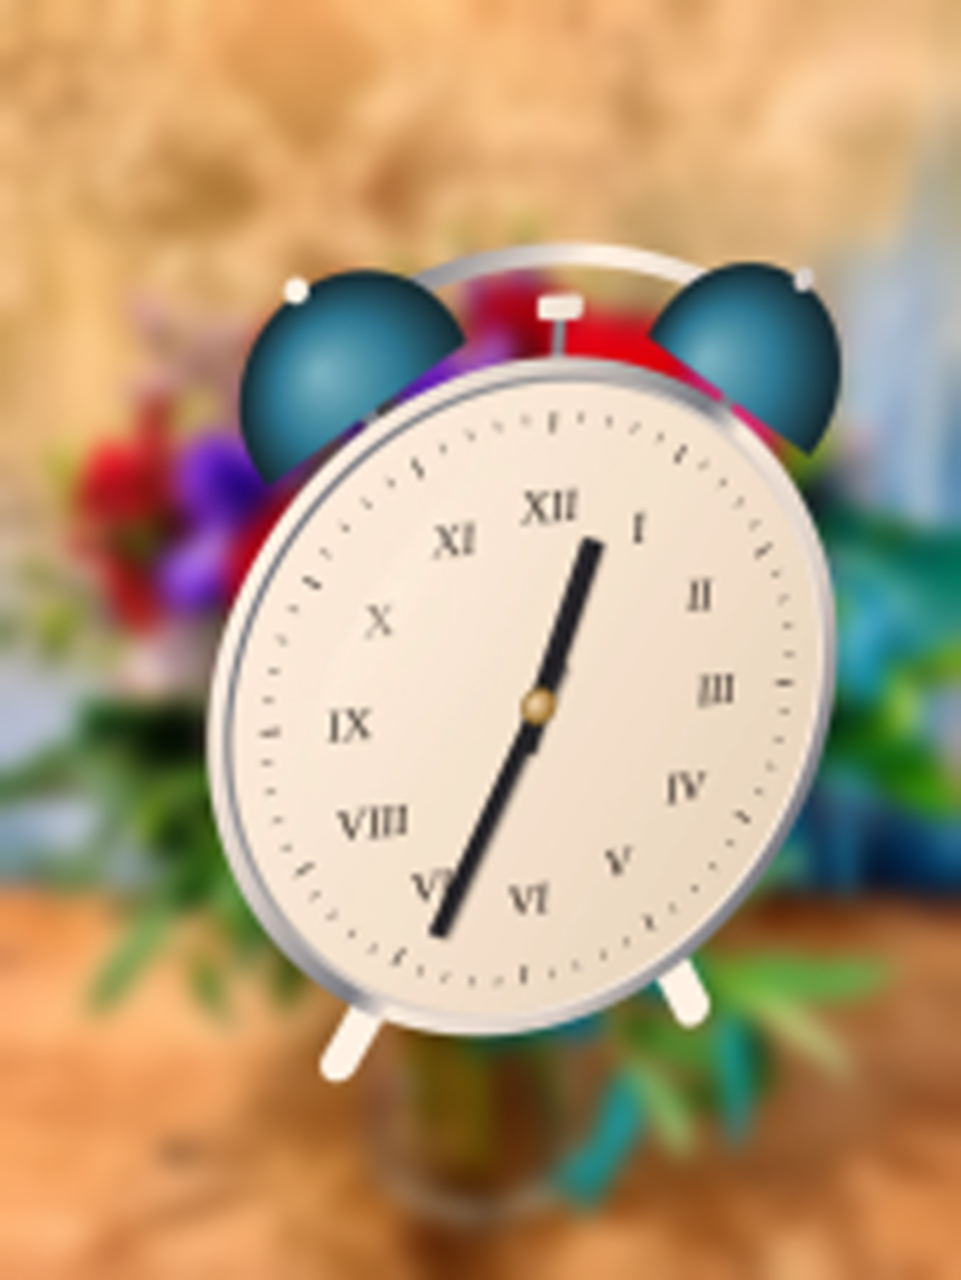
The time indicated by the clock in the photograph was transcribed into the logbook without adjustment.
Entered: 12:34
